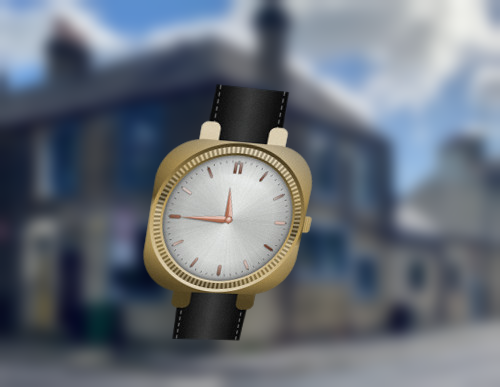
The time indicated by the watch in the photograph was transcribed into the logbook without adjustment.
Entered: 11:45
